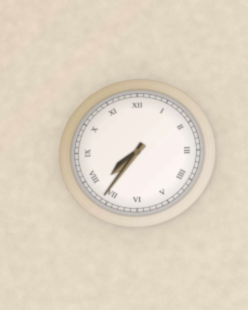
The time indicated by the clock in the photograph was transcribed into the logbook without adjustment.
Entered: 7:36
